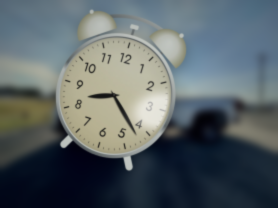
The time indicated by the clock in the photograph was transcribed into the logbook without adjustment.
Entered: 8:22
